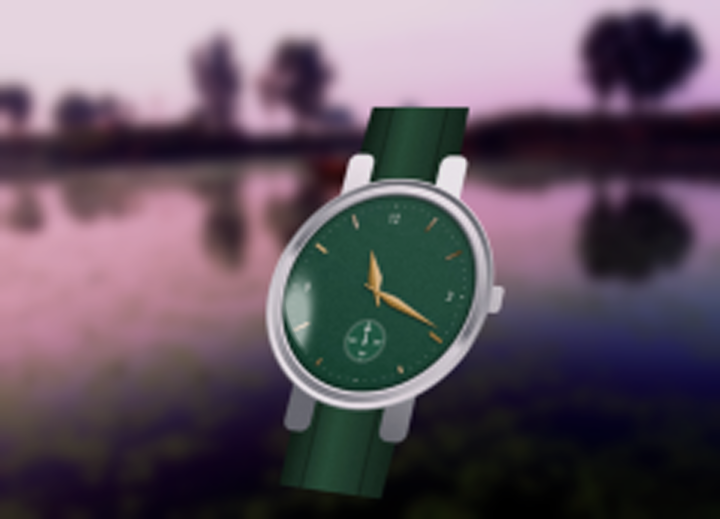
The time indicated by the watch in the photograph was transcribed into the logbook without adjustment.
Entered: 11:19
